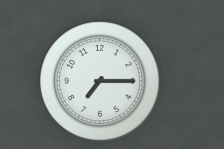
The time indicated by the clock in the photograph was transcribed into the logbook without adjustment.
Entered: 7:15
